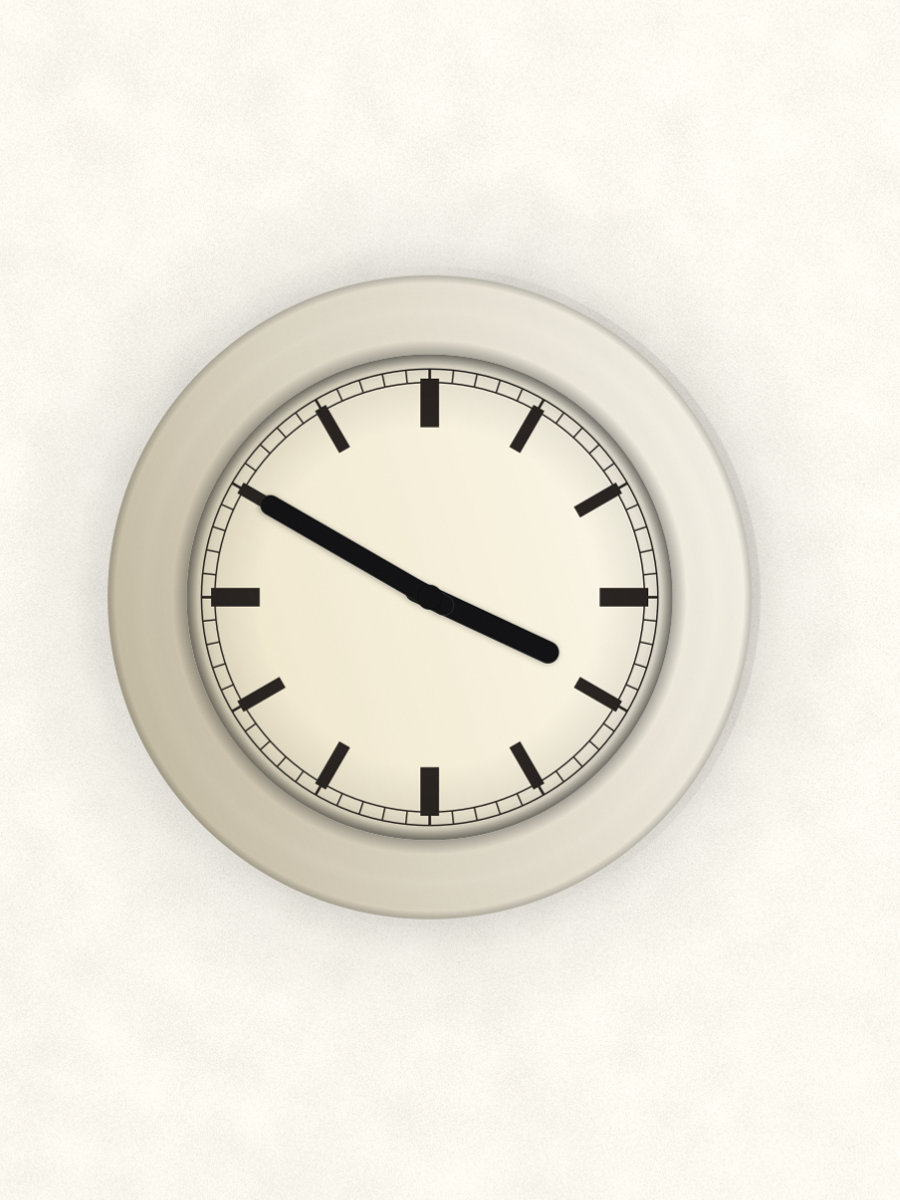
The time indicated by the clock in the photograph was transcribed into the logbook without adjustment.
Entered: 3:50
